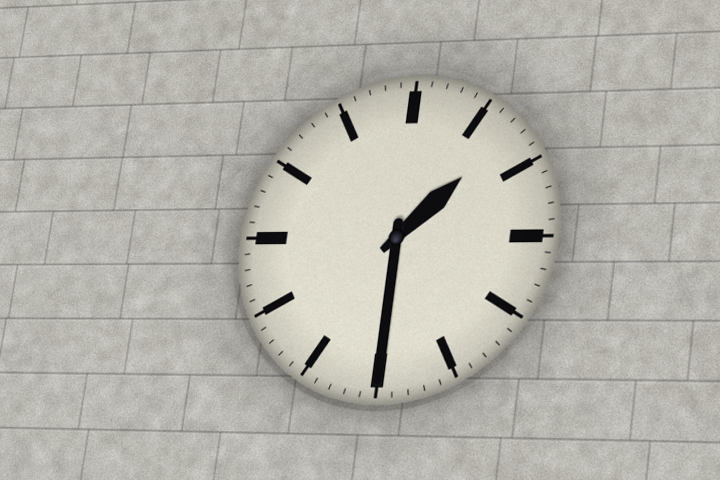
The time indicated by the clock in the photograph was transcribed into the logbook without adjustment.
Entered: 1:30
